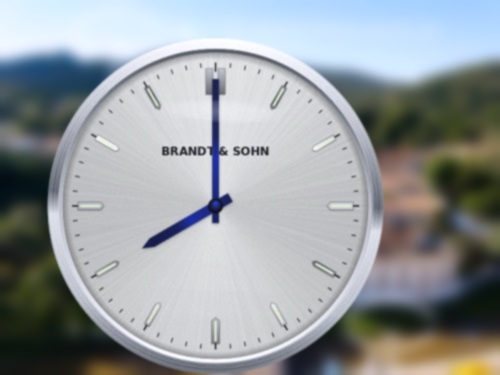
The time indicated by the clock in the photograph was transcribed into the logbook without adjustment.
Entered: 8:00
